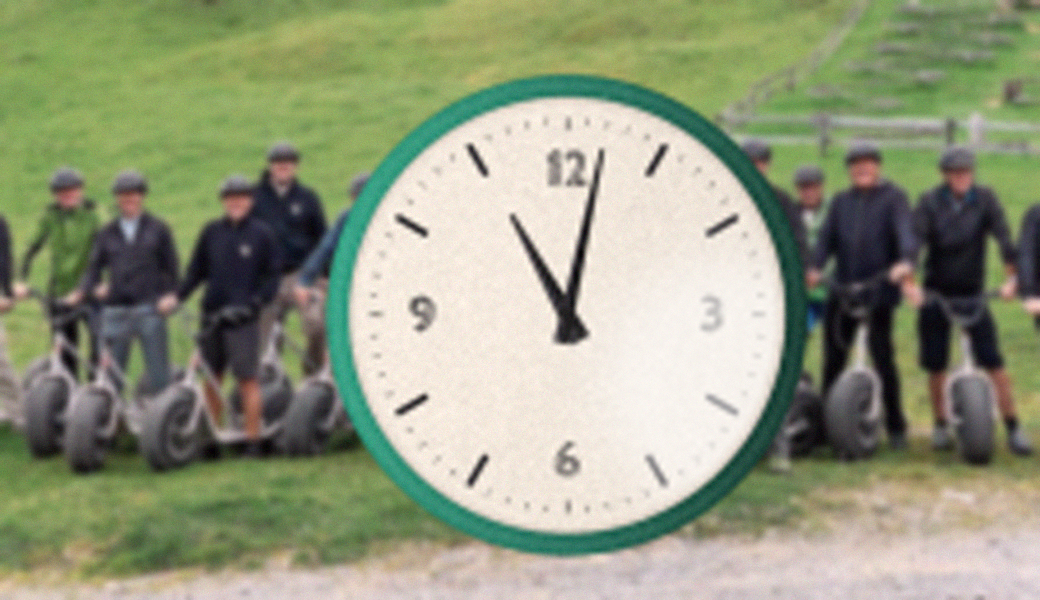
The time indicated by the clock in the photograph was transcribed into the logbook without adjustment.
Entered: 11:02
